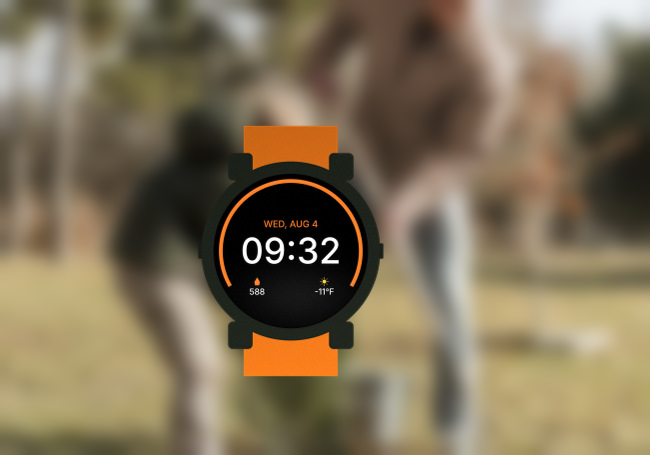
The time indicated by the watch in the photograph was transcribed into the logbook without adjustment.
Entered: 9:32
